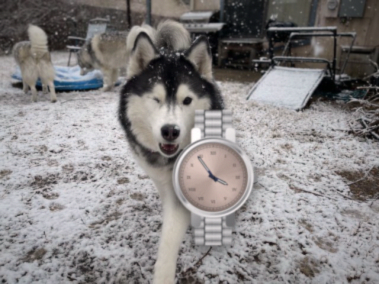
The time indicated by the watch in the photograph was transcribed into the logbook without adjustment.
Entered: 3:54
